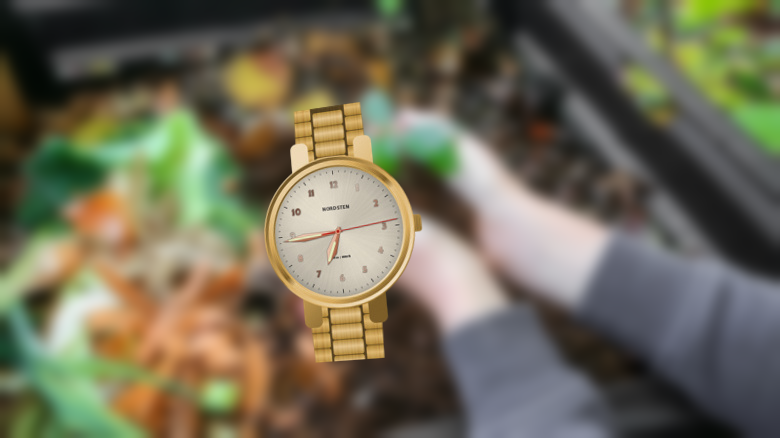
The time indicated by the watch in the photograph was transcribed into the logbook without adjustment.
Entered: 6:44:14
